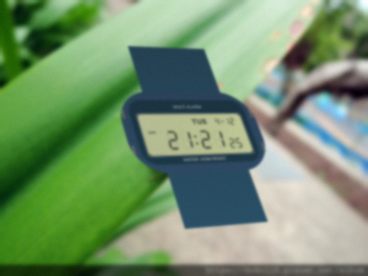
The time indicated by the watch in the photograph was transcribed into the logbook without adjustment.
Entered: 21:21
